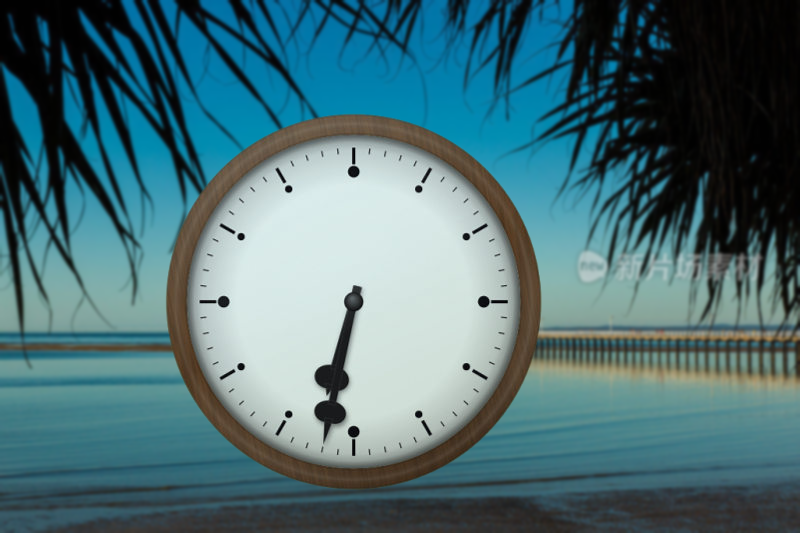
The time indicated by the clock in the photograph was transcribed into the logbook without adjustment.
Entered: 6:32
